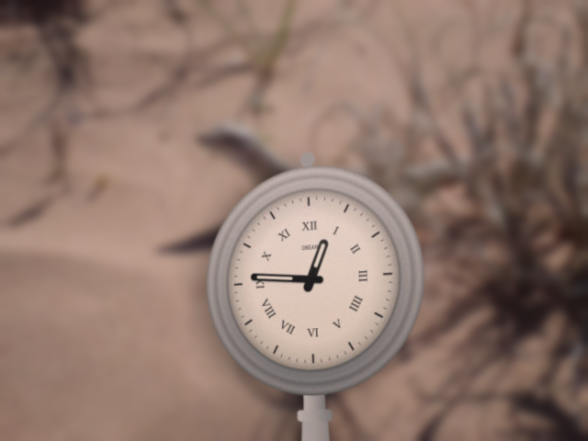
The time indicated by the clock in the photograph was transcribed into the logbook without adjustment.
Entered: 12:46
